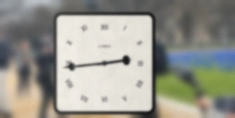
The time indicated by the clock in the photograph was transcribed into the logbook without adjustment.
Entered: 2:44
